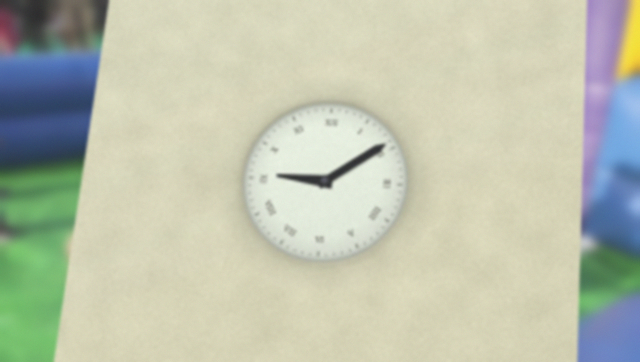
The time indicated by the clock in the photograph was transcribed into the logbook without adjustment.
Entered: 9:09
